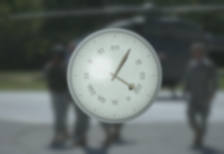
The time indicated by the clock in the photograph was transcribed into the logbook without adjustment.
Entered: 4:05
